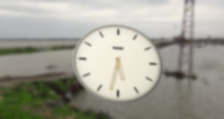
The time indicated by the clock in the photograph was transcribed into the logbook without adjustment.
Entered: 5:32
